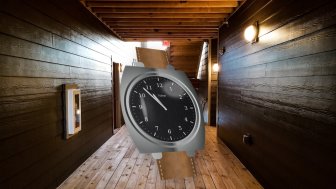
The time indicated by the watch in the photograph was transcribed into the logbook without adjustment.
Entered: 10:53
